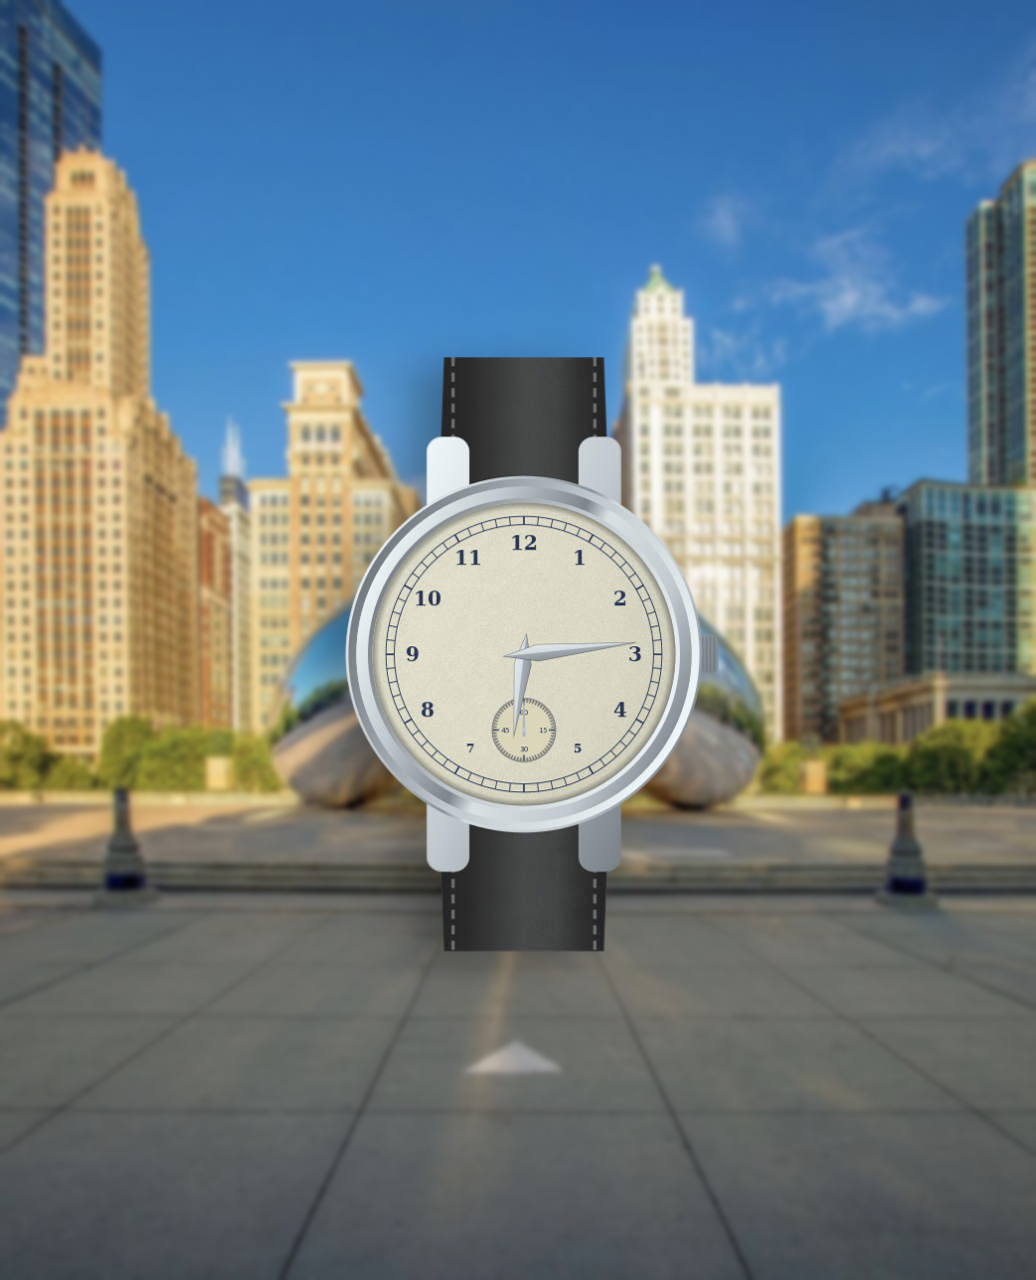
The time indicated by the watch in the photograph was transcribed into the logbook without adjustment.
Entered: 6:14
